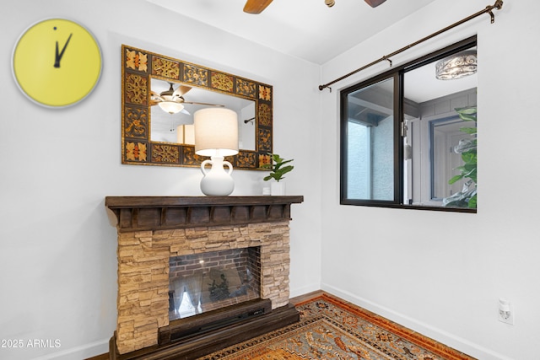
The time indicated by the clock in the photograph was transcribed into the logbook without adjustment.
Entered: 12:05
